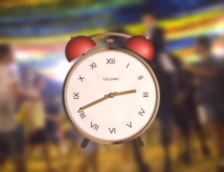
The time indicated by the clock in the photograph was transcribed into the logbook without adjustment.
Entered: 2:41
